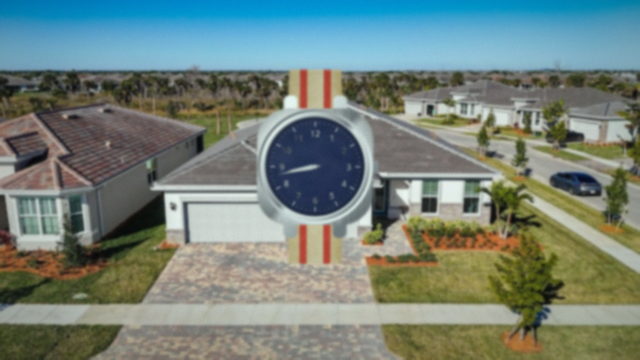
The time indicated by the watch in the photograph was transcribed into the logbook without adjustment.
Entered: 8:43
